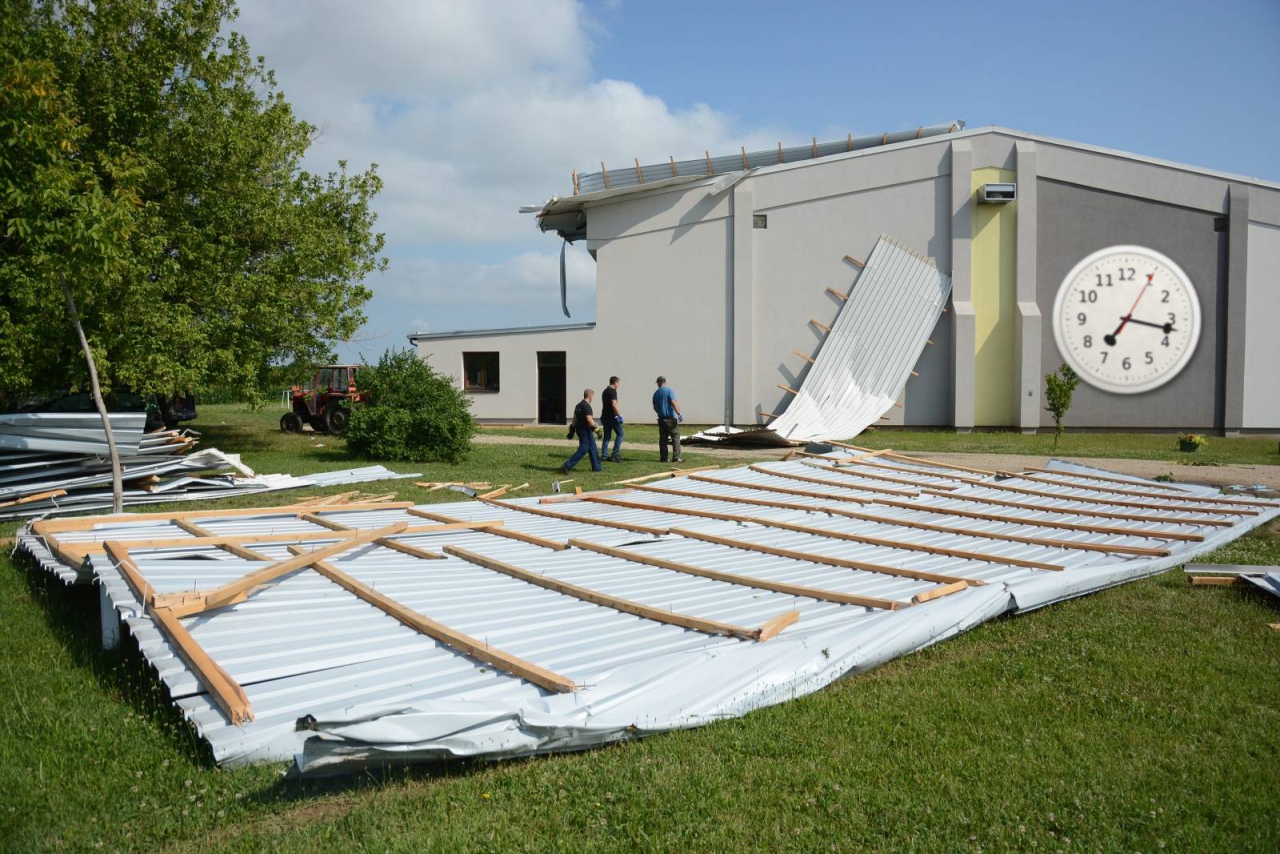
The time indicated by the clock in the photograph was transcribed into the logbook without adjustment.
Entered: 7:17:05
